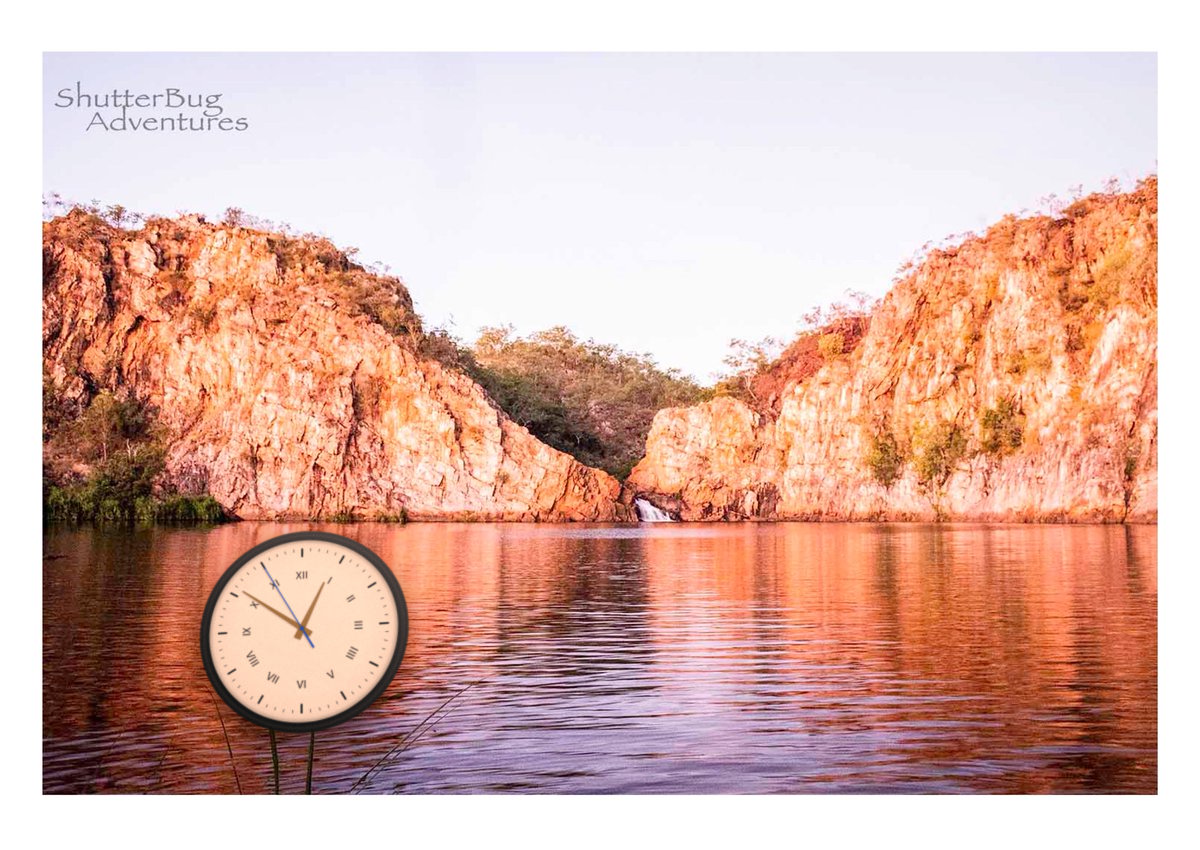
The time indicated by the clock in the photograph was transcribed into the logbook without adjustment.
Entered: 12:50:55
